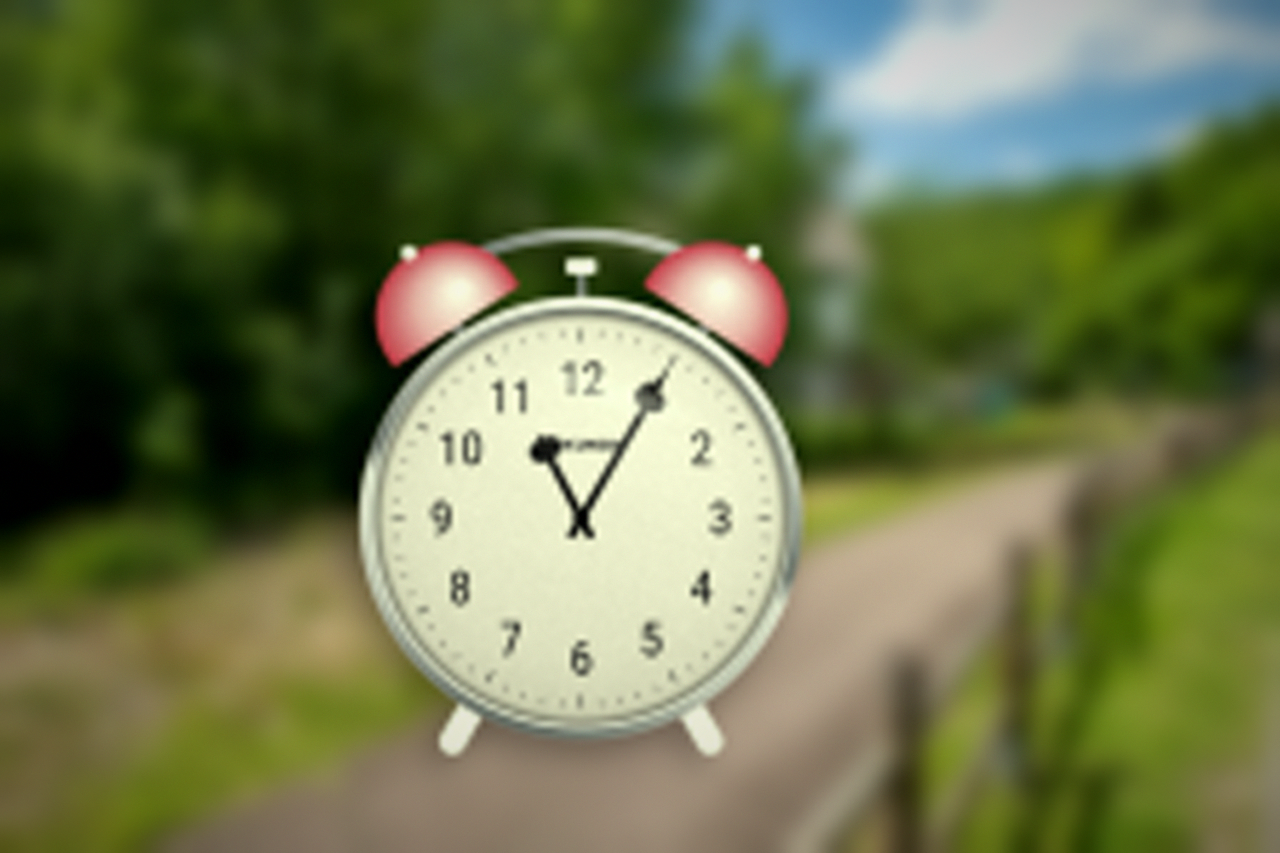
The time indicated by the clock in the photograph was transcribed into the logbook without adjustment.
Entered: 11:05
